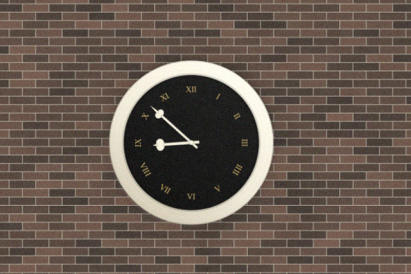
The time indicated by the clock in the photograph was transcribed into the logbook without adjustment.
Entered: 8:52
